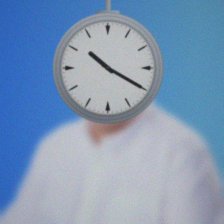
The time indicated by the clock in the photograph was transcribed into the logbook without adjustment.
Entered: 10:20
